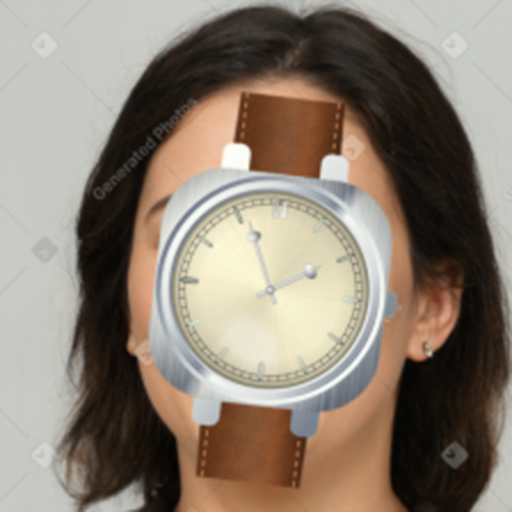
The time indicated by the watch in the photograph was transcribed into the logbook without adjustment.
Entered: 1:56
